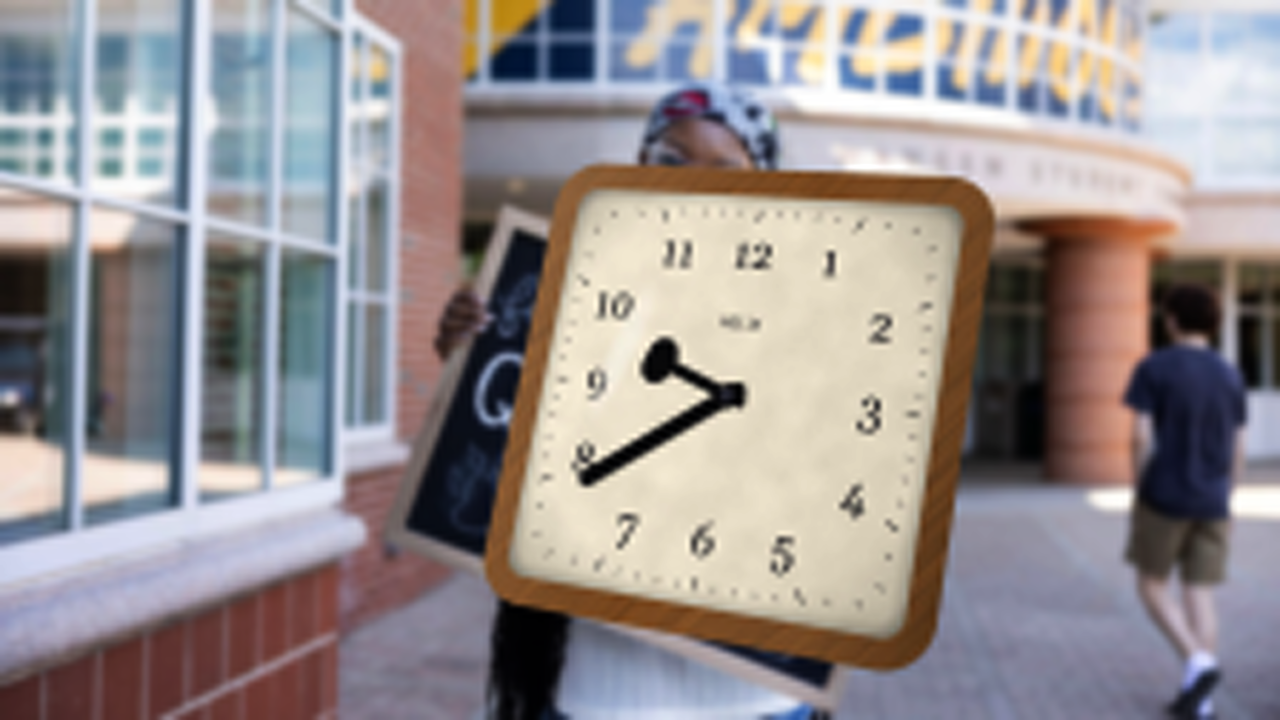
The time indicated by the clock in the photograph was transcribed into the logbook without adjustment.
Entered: 9:39
